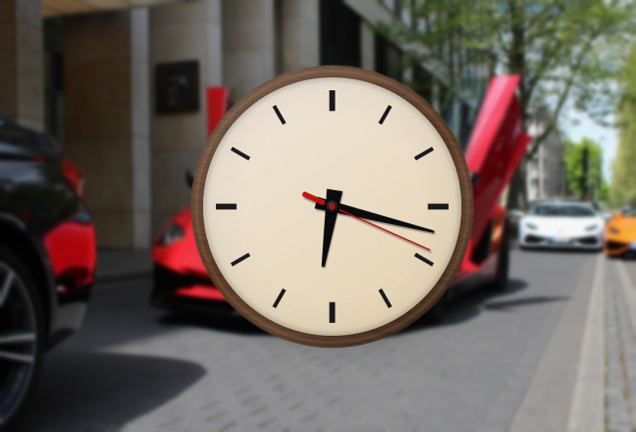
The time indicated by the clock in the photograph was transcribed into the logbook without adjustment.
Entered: 6:17:19
